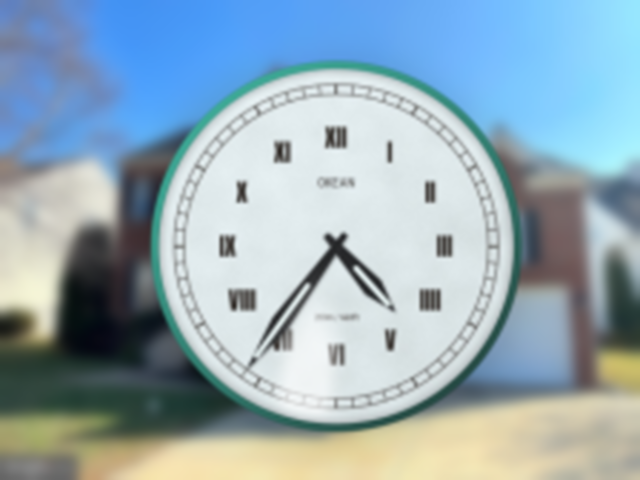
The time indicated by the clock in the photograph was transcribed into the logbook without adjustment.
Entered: 4:36
